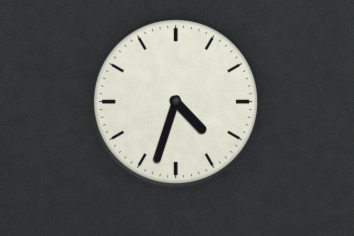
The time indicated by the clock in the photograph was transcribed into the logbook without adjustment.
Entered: 4:33
